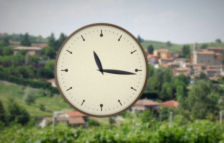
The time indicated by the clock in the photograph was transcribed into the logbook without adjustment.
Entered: 11:16
